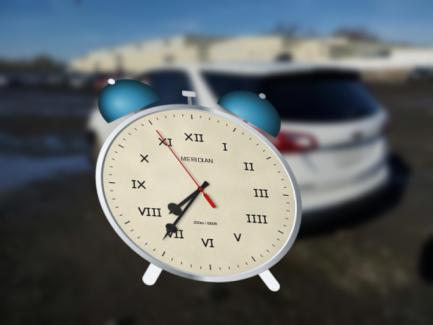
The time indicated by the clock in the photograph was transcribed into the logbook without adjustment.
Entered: 7:35:55
